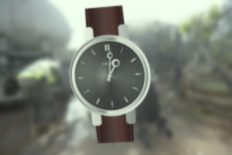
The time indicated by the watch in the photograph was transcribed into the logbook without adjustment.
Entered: 1:01
